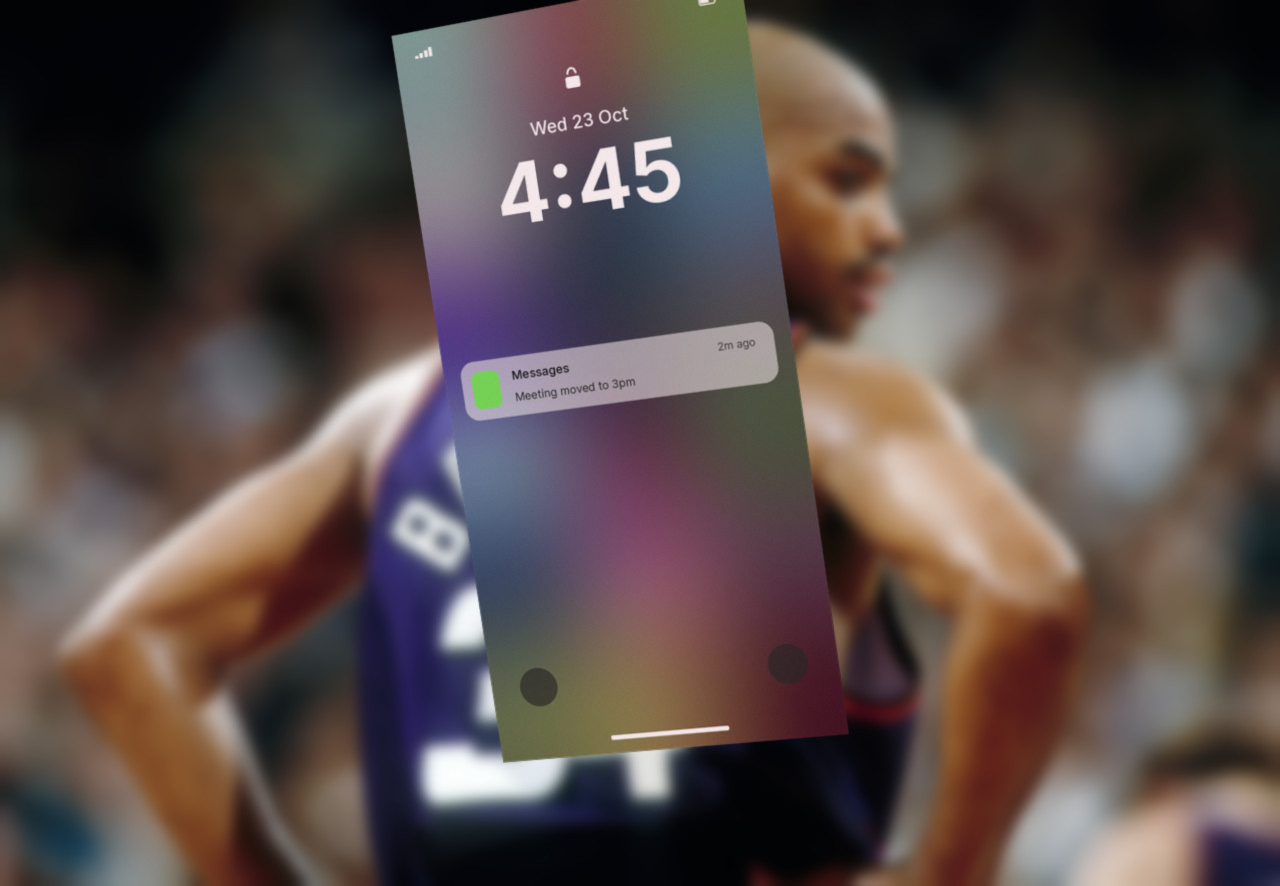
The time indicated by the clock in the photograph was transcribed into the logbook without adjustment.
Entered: 4:45
